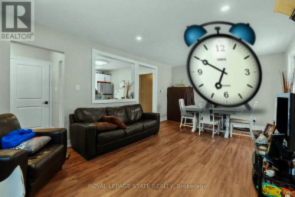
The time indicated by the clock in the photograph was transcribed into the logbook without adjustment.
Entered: 6:50
